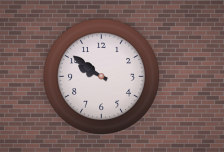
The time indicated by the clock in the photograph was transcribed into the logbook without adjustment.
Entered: 9:51
